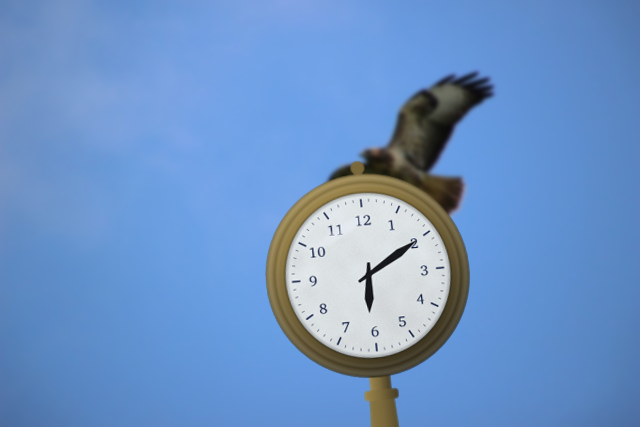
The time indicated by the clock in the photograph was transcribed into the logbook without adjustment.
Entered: 6:10
